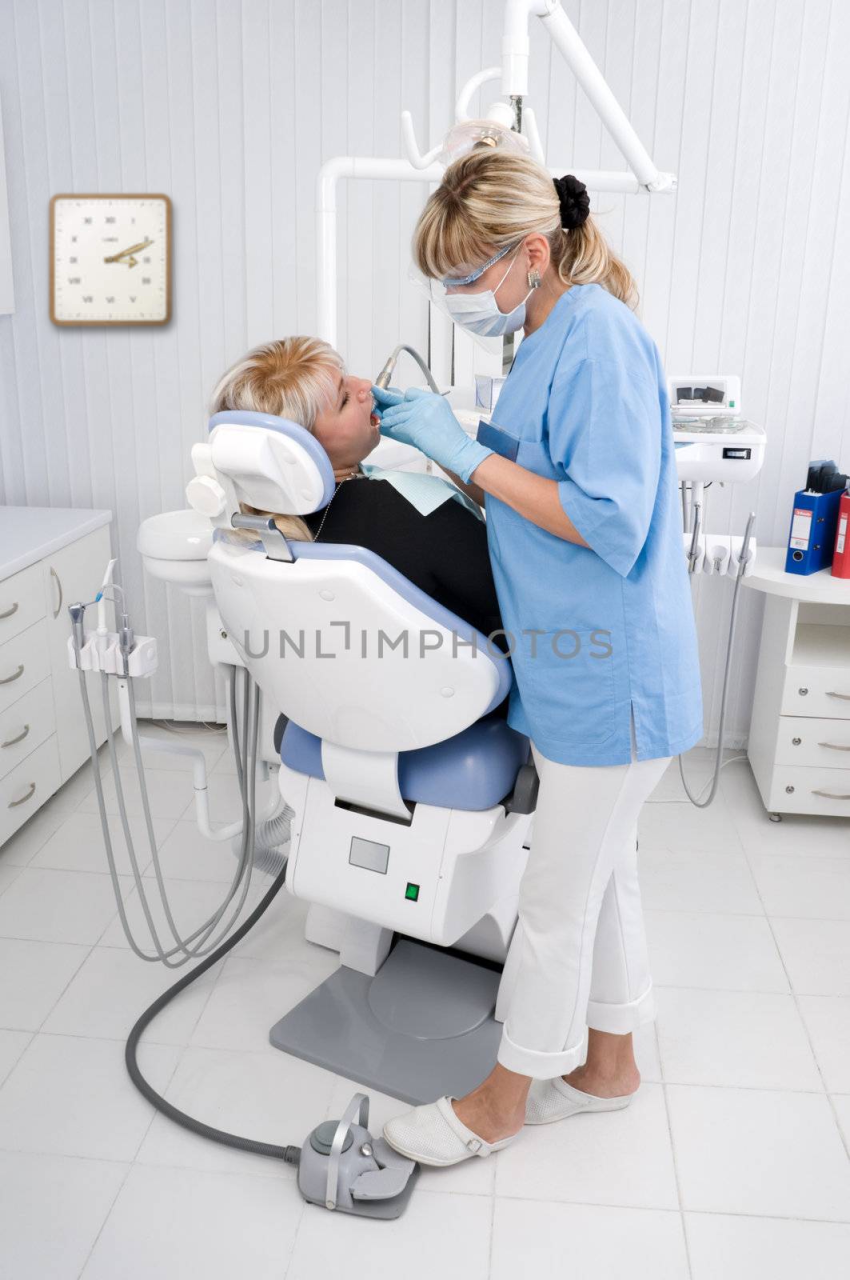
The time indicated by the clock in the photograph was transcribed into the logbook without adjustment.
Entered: 3:11
